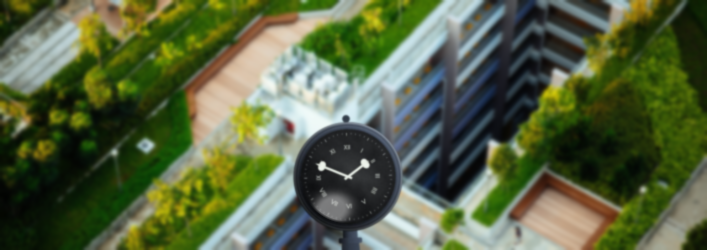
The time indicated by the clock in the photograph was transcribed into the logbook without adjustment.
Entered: 1:49
